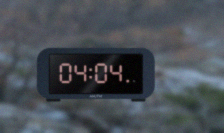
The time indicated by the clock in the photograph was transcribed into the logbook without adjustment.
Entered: 4:04
